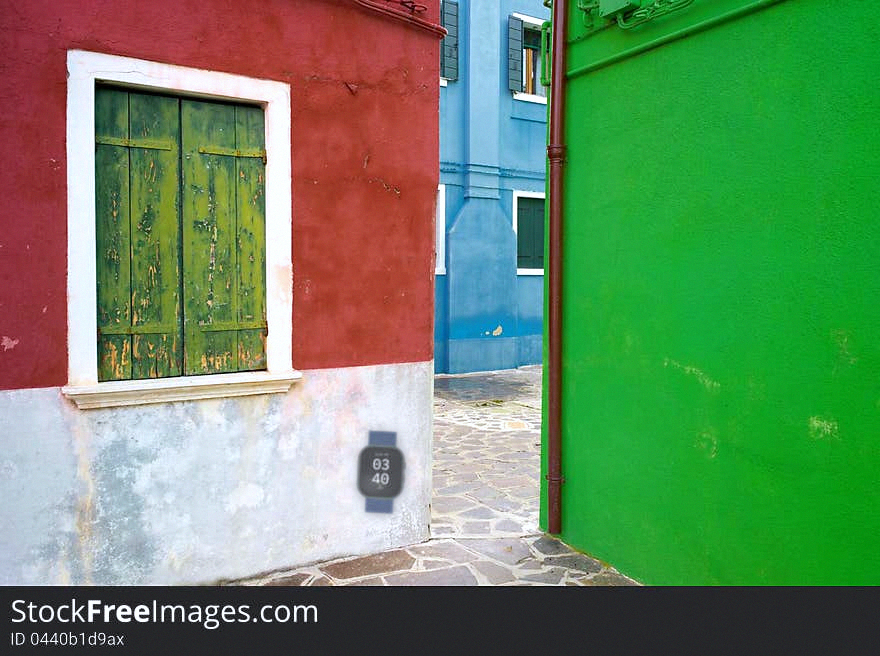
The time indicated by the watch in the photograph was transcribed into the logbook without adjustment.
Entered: 3:40
